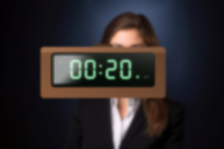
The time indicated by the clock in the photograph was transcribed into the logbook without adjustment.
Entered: 0:20
